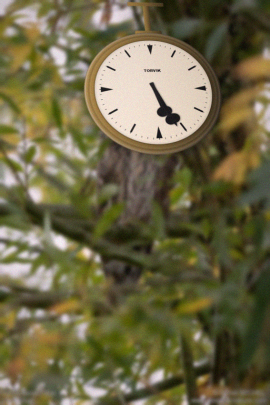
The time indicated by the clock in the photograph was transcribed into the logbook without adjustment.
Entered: 5:26
